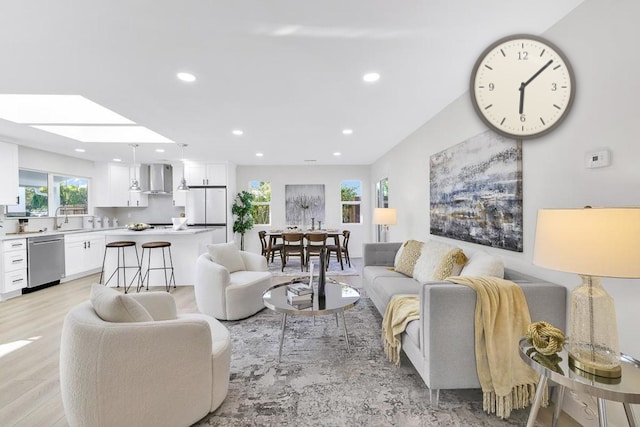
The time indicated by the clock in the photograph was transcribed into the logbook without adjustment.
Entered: 6:08
